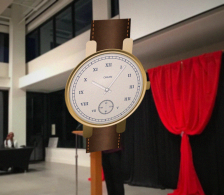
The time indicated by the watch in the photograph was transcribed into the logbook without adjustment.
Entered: 10:06
